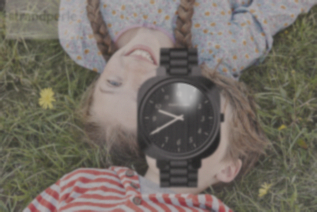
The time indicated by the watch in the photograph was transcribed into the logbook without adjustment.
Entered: 9:40
